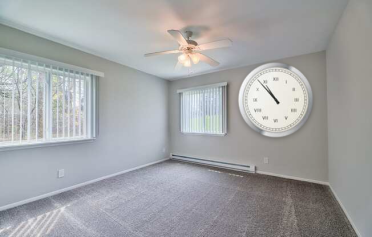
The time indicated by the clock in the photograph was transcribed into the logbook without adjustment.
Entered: 10:53
